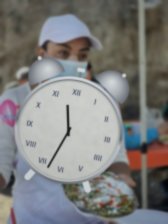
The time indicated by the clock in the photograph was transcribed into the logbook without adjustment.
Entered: 11:33
